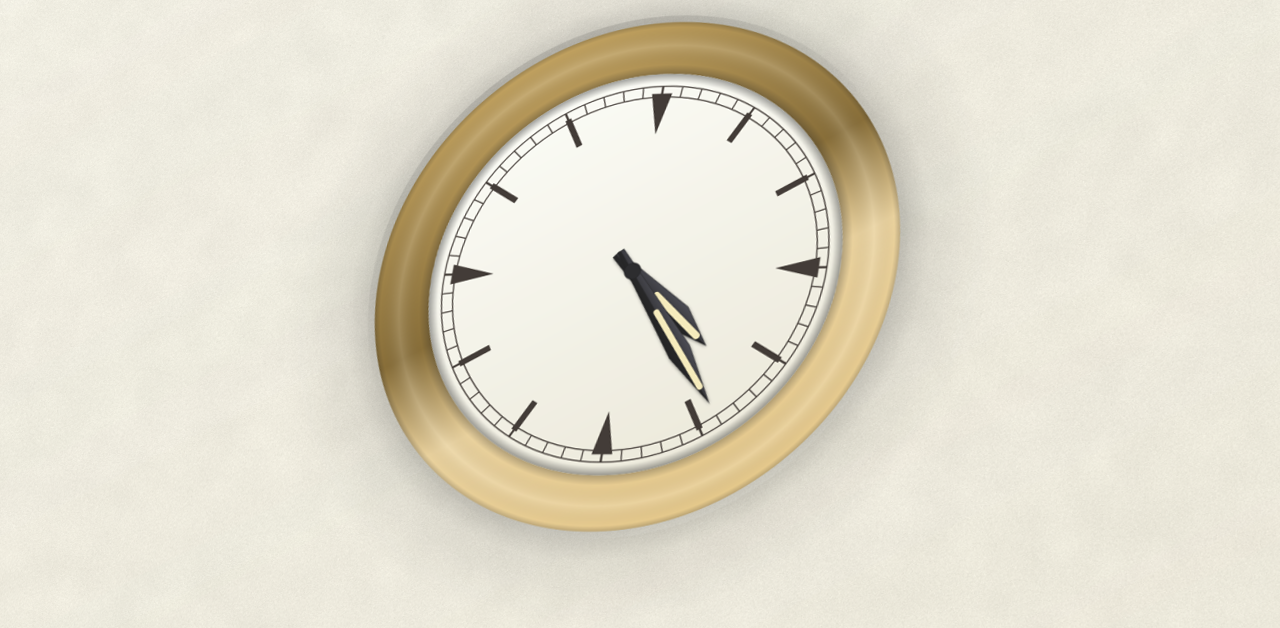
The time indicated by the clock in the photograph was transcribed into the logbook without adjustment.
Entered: 4:24
